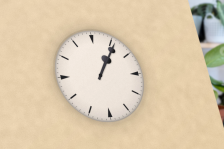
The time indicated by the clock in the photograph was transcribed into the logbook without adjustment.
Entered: 1:06
